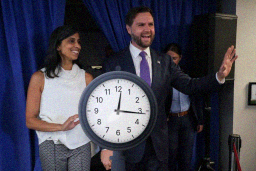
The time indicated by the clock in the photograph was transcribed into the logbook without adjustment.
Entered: 12:16
